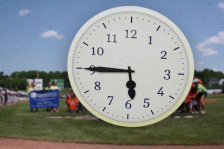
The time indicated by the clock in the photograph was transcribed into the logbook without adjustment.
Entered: 5:45
